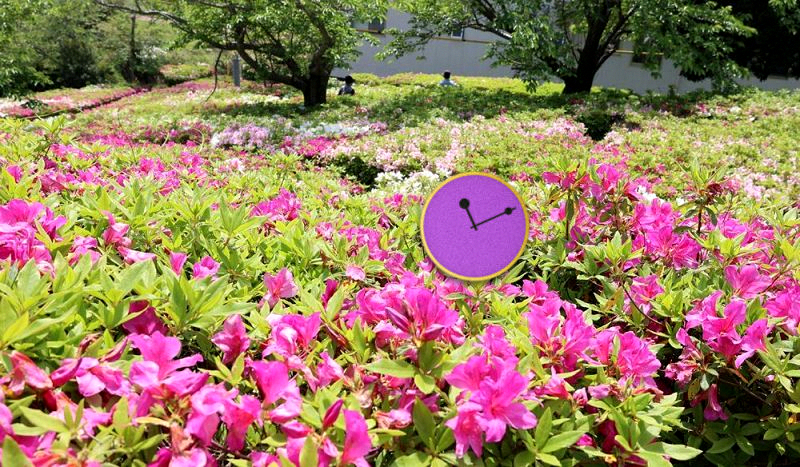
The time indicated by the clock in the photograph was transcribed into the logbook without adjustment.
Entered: 11:11
